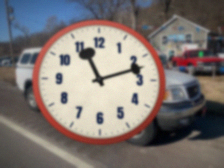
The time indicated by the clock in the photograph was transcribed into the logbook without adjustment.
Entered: 11:12
